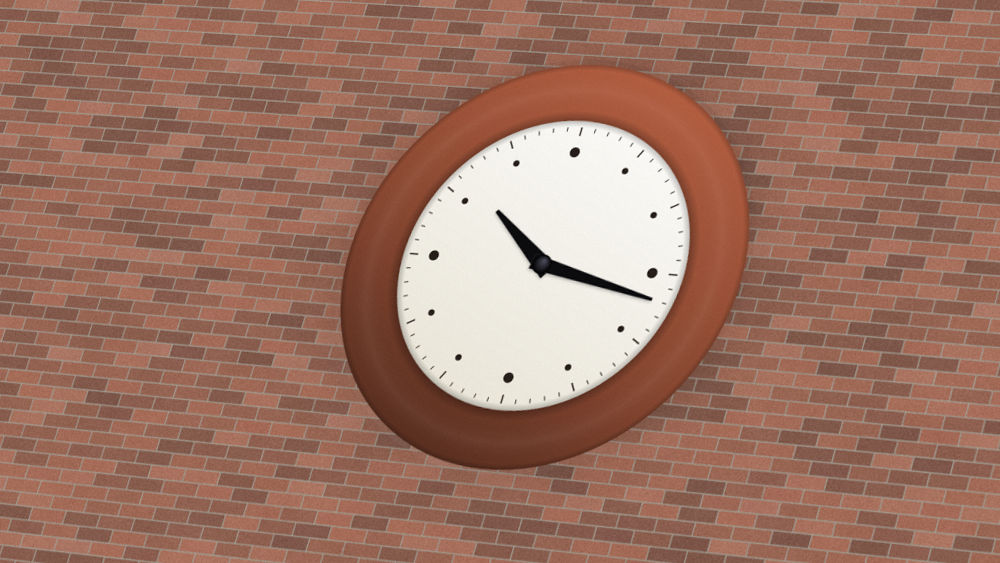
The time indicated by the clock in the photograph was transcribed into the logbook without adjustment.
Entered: 10:17
